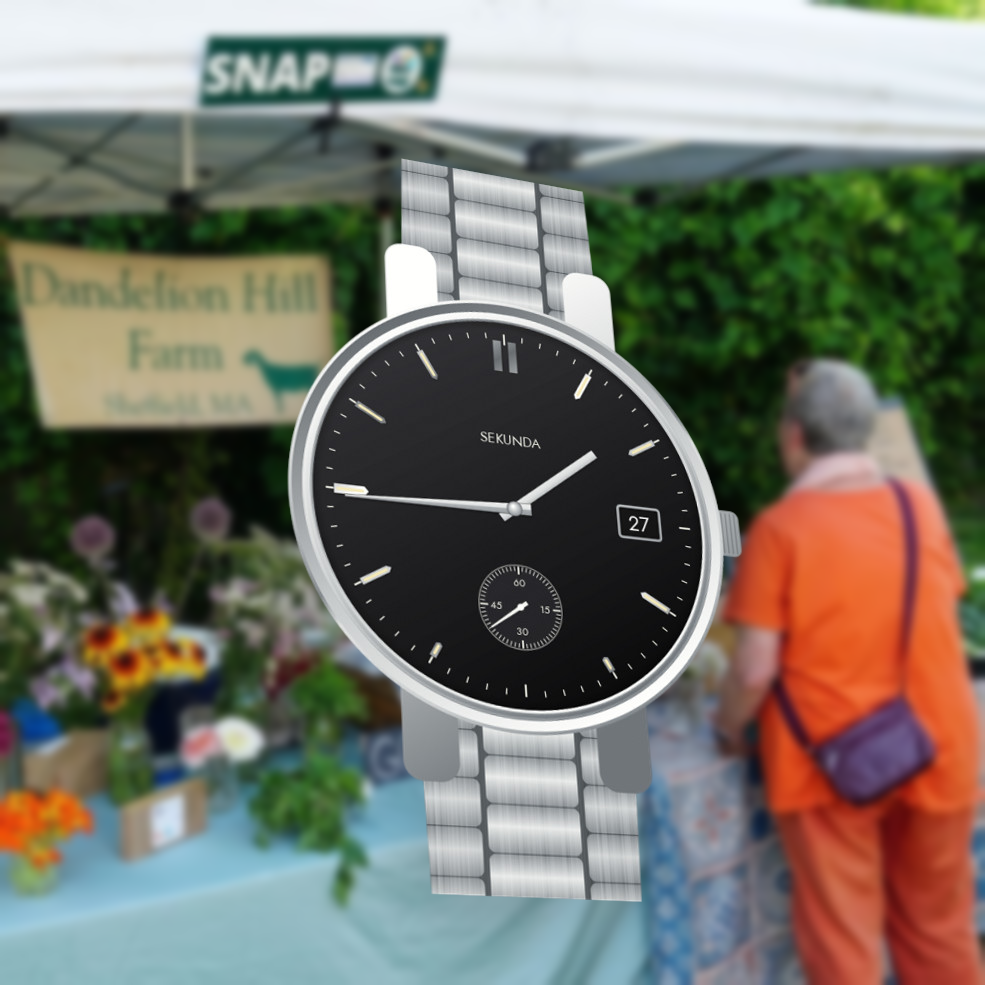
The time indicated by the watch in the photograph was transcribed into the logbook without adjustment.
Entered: 1:44:39
